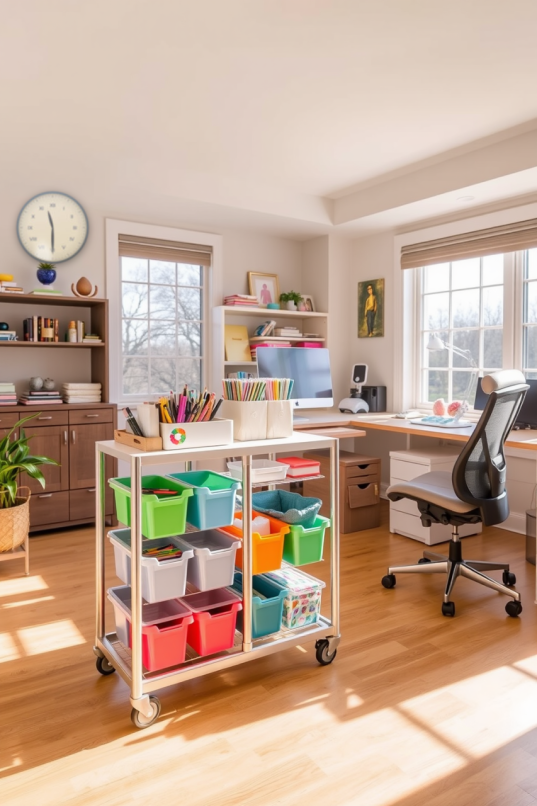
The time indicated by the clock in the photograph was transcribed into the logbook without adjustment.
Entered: 11:30
